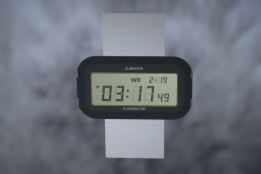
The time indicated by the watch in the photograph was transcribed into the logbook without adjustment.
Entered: 3:17
